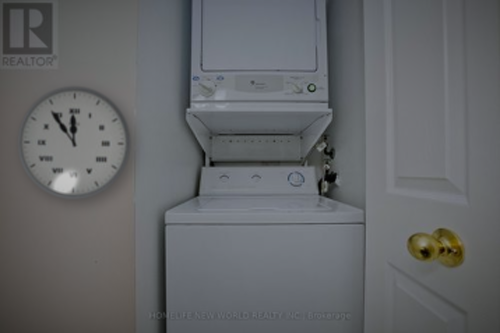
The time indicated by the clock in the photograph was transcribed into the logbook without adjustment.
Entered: 11:54
